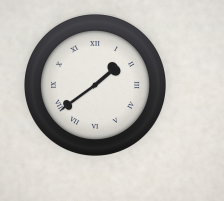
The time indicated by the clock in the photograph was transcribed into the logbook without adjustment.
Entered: 1:39
